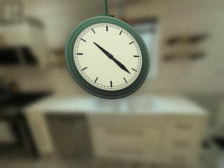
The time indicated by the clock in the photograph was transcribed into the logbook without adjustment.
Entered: 10:22
